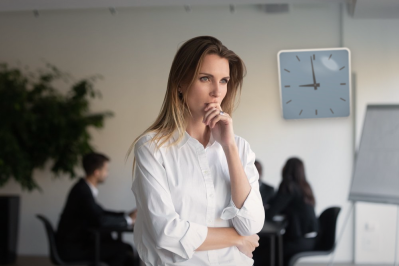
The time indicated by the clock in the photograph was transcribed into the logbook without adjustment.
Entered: 8:59
